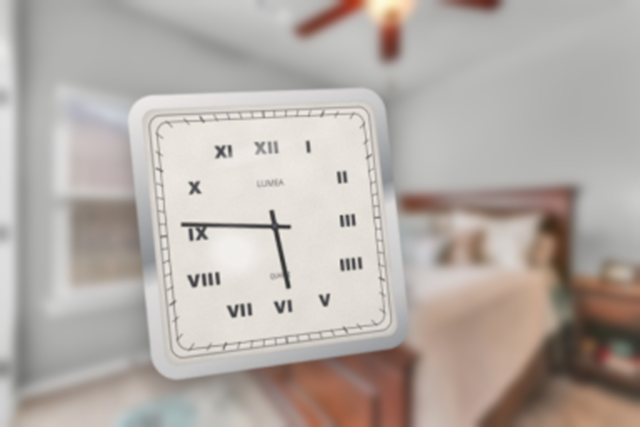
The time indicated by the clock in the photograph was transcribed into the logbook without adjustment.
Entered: 5:46
